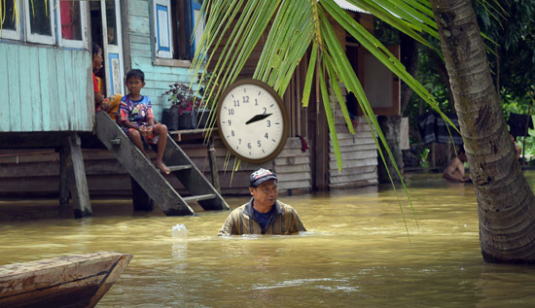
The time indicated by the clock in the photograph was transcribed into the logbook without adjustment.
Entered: 2:12
